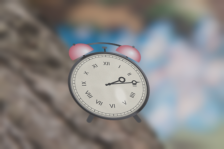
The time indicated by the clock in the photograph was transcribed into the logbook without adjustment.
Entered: 2:14
